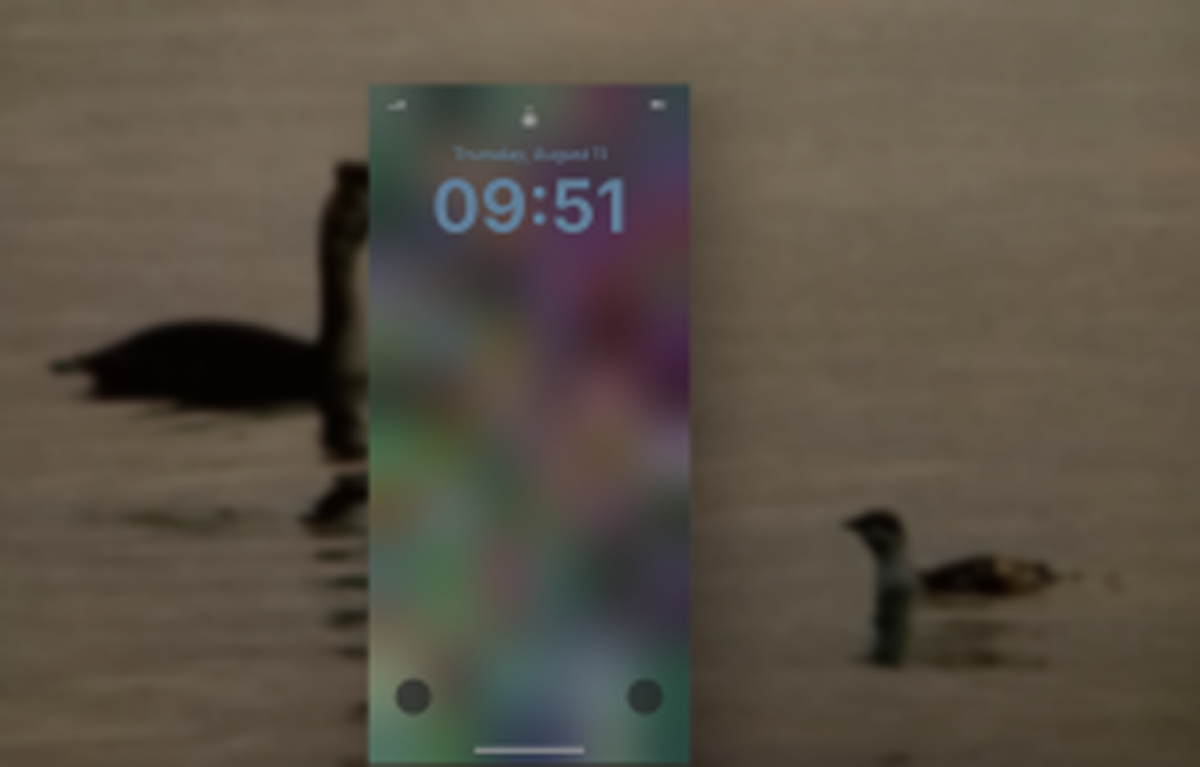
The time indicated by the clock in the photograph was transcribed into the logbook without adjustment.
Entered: 9:51
